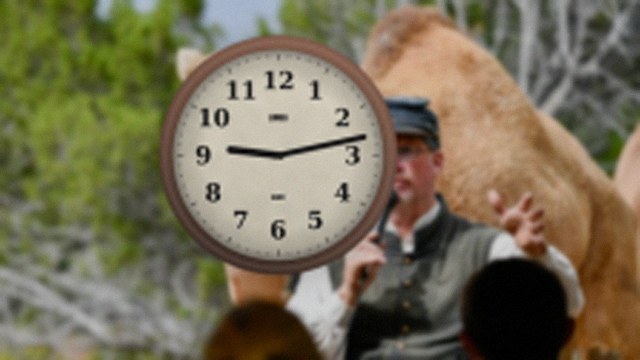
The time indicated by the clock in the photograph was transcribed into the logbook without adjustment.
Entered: 9:13
